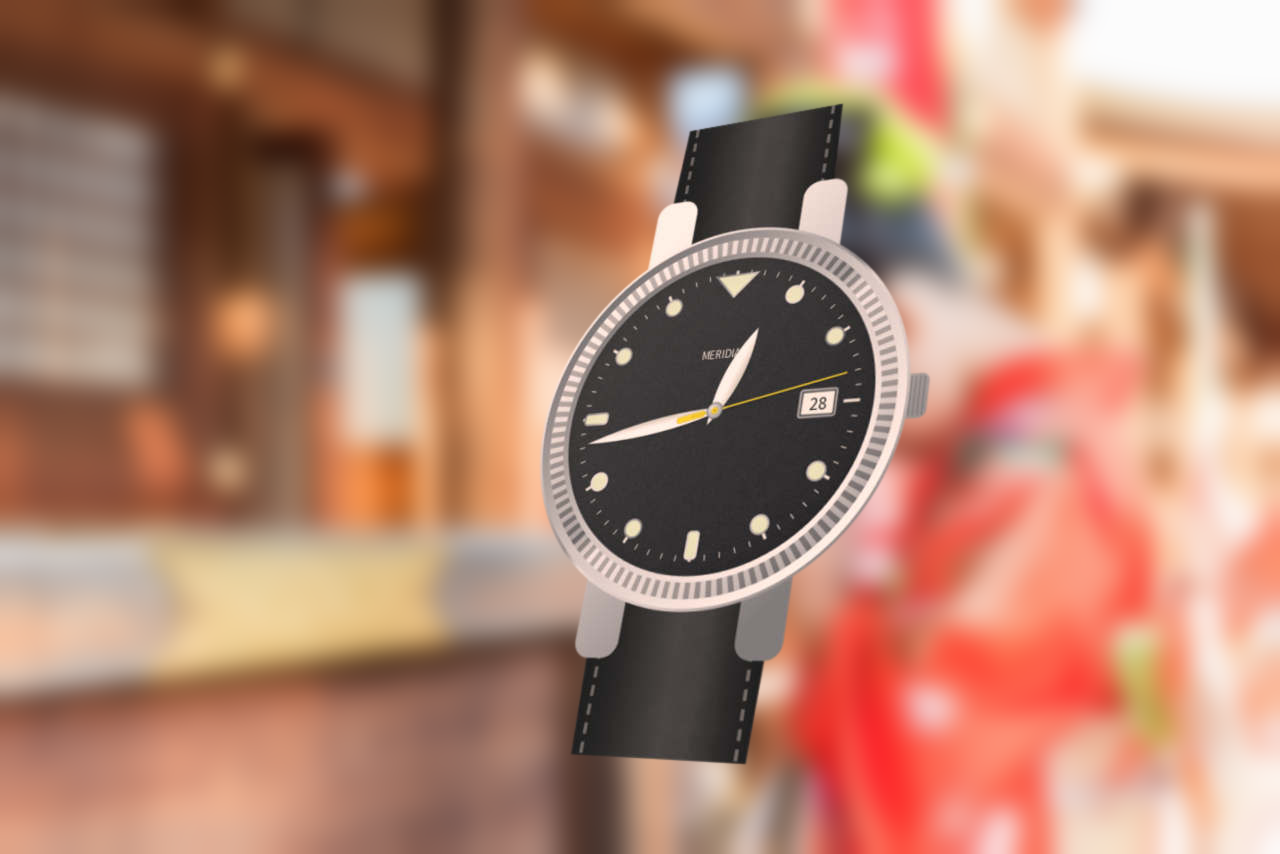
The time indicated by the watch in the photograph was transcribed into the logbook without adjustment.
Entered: 12:43:13
